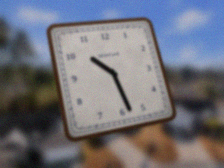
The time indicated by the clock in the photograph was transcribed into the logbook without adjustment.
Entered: 10:28
